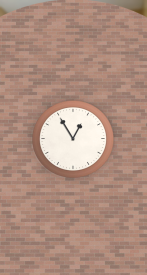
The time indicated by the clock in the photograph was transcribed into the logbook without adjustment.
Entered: 12:55
